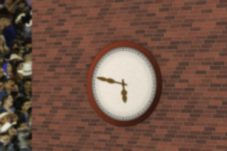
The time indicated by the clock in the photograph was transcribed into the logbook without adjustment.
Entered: 5:47
